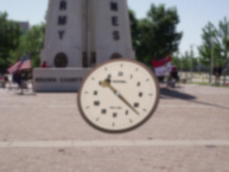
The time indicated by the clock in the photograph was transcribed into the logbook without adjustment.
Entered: 10:22
